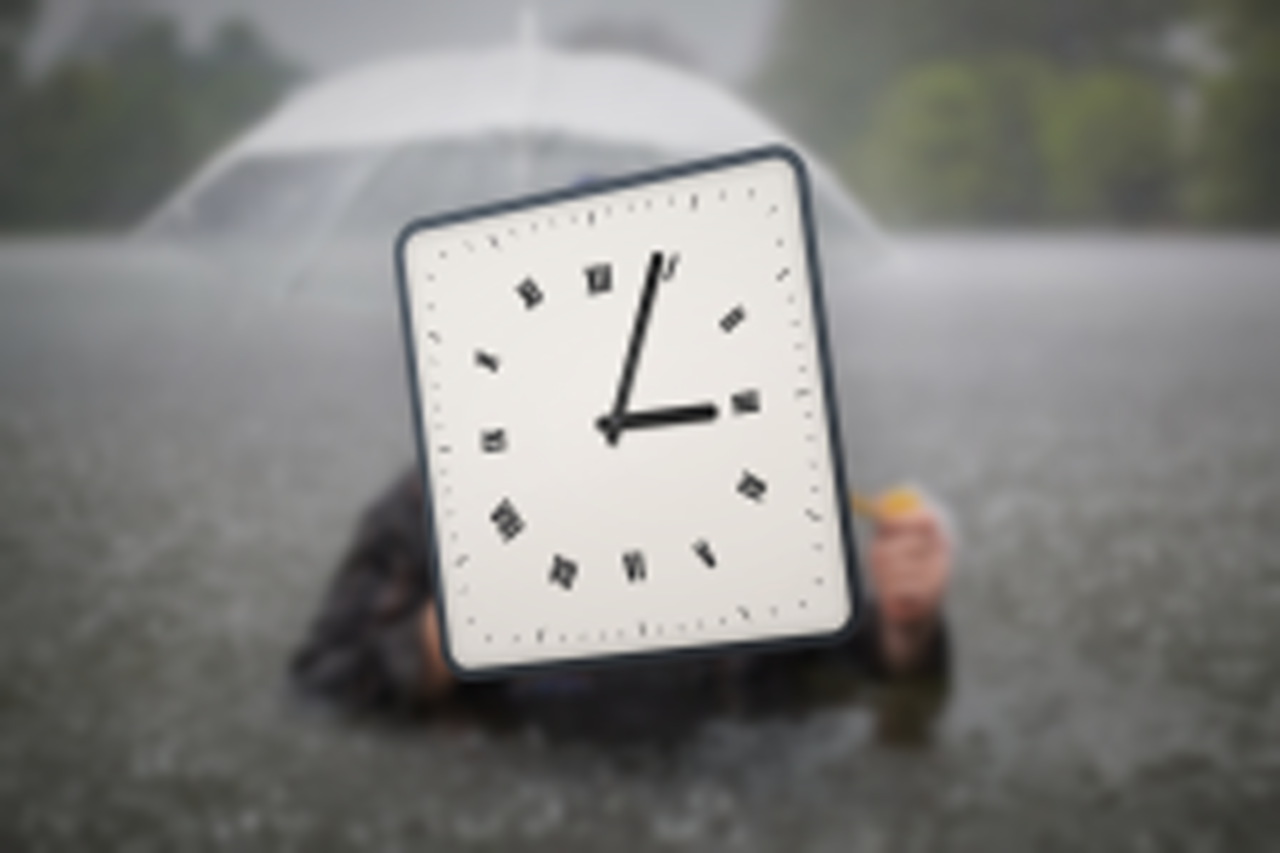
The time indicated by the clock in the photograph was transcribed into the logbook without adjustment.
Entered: 3:04
